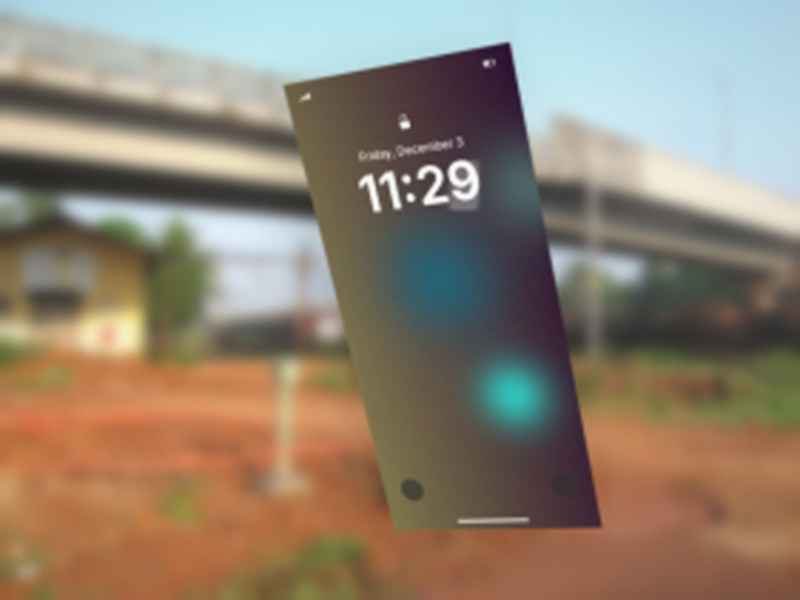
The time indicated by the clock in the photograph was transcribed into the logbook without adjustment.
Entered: 11:29
